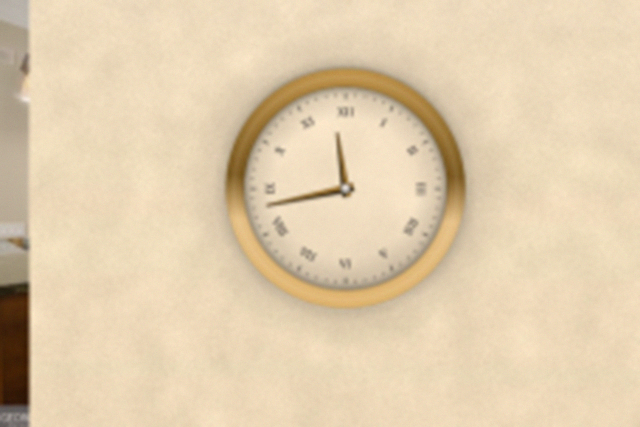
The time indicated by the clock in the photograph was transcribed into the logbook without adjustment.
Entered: 11:43
